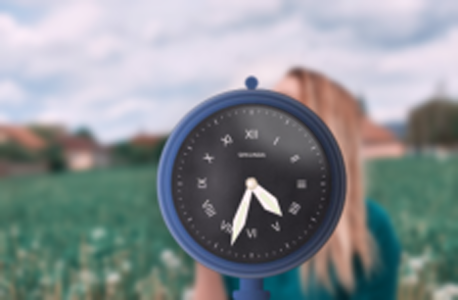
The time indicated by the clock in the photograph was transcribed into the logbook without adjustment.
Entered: 4:33
